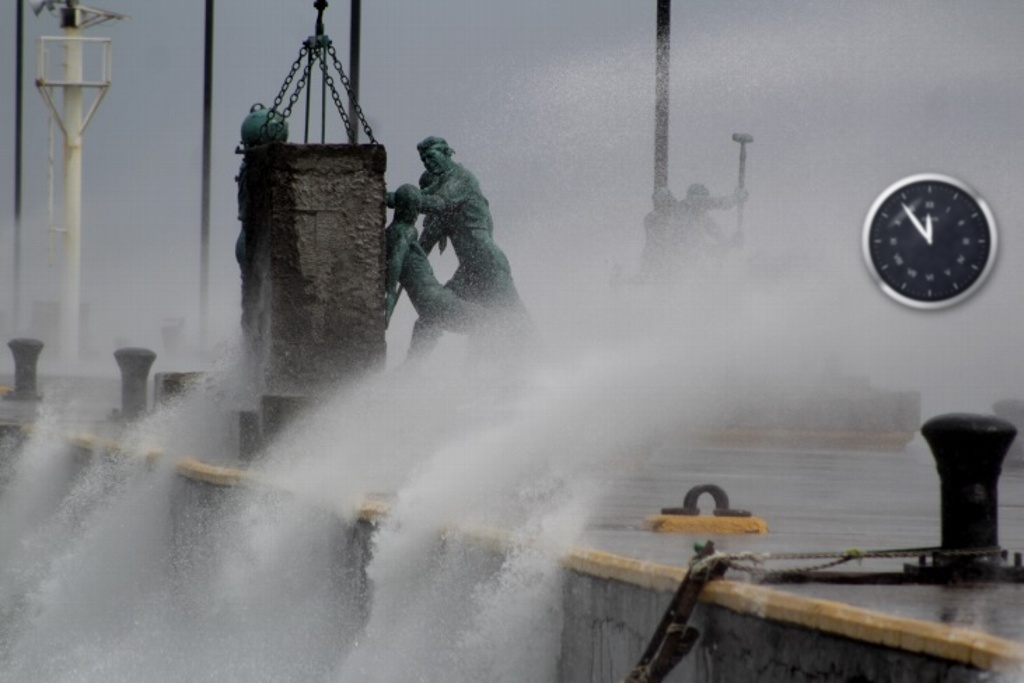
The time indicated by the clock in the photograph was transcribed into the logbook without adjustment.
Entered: 11:54
